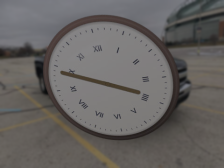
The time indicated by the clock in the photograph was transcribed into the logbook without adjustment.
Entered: 3:49
